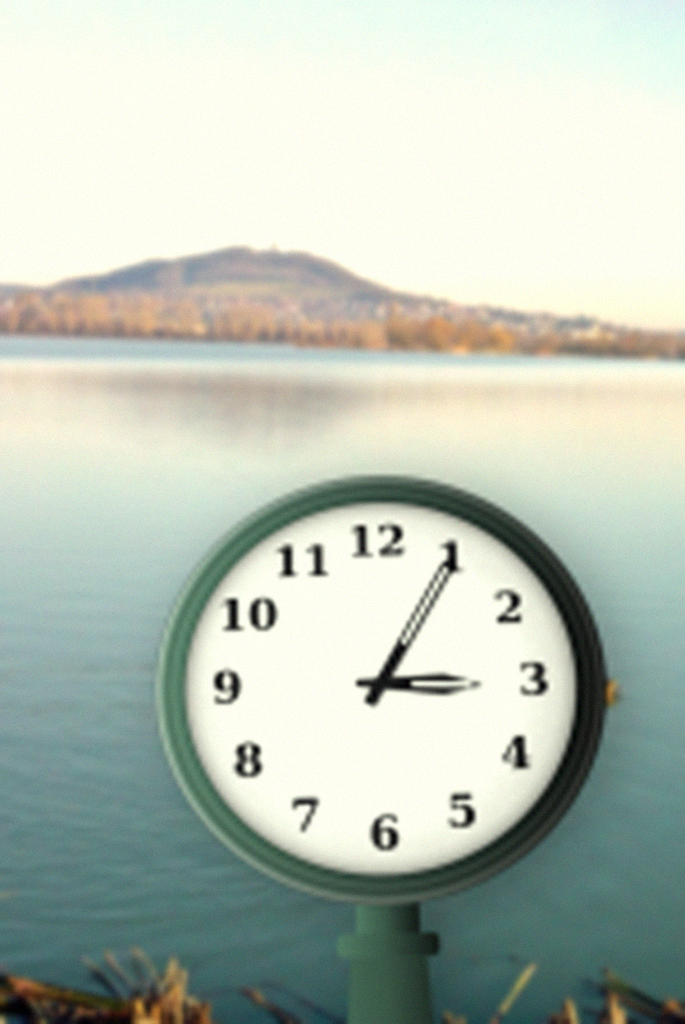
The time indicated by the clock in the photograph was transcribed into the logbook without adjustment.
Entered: 3:05
